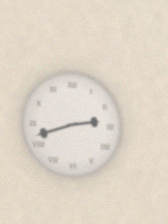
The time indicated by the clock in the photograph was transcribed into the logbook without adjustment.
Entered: 2:42
